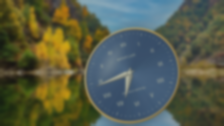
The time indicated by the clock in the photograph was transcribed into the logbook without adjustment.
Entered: 6:44
